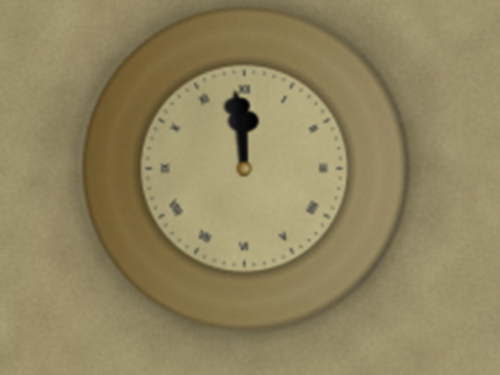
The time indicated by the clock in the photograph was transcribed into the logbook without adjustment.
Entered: 11:59
